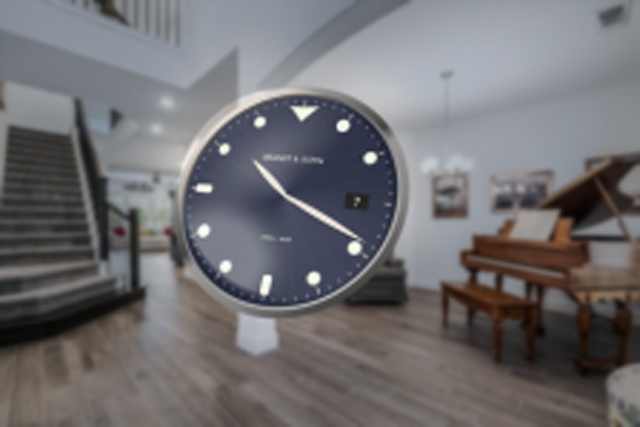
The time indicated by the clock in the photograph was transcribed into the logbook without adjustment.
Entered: 10:19
